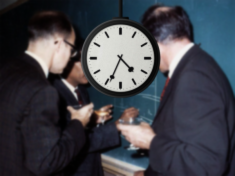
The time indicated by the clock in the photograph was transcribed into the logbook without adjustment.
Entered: 4:34
